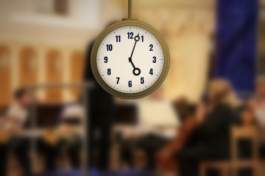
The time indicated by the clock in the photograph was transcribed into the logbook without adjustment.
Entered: 5:03
